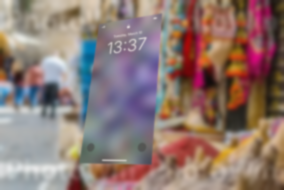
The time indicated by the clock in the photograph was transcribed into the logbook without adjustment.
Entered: 13:37
